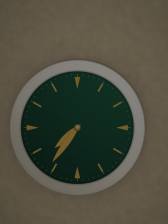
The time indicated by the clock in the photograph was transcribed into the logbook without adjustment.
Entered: 7:36
